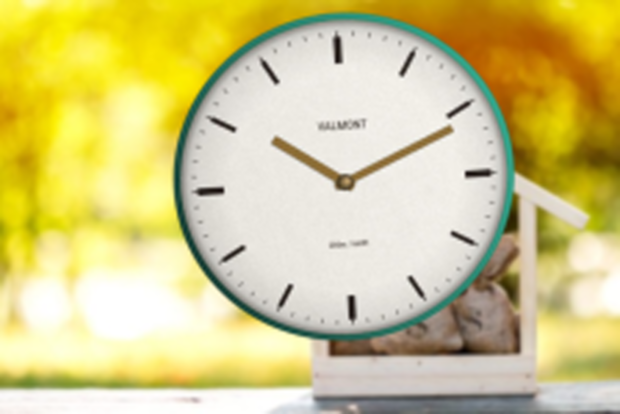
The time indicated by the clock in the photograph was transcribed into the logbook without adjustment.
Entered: 10:11
